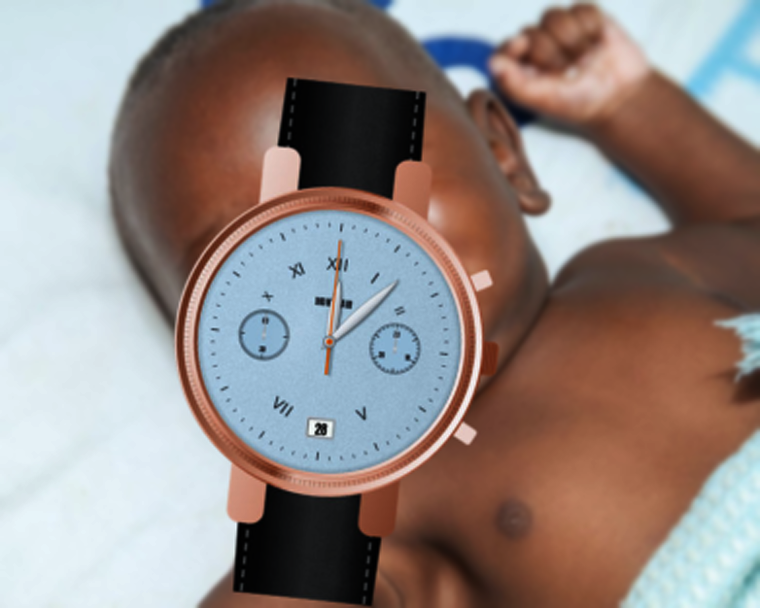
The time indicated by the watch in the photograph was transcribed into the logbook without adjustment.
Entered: 12:07
